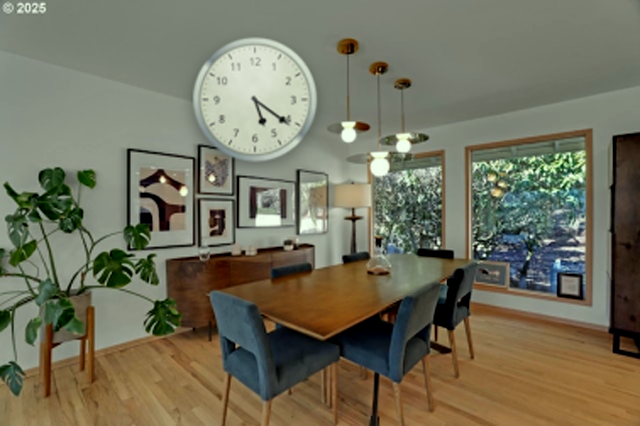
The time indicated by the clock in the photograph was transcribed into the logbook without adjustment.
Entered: 5:21
